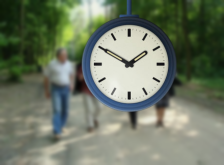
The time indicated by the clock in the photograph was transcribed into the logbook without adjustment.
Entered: 1:50
